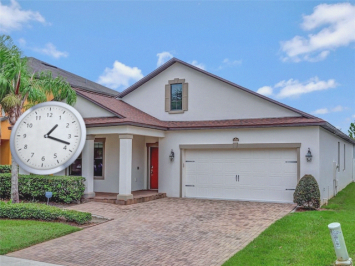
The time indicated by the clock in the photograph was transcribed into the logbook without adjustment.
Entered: 1:18
